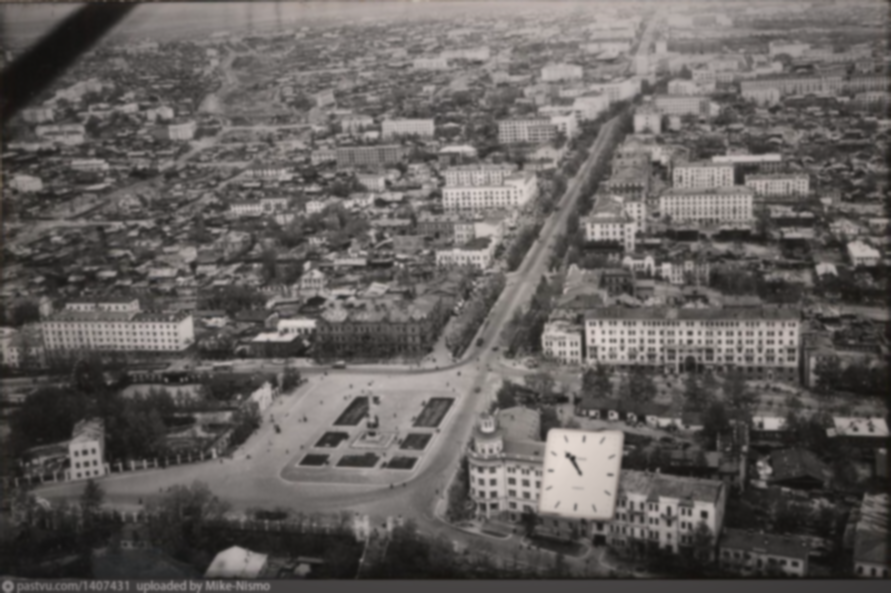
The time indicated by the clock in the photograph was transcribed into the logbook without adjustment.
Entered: 10:53
